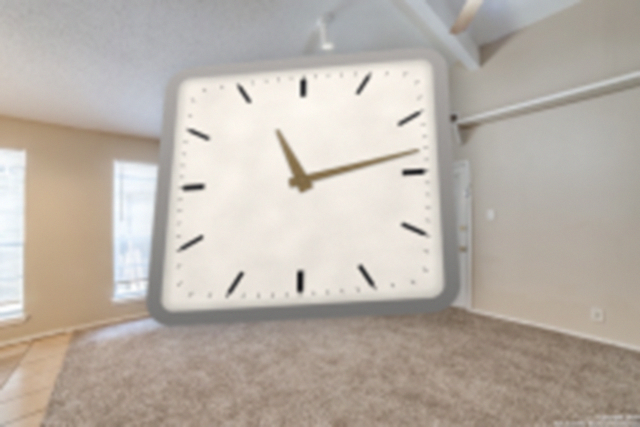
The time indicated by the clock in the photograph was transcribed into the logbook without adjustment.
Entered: 11:13
